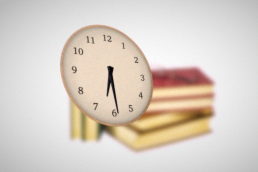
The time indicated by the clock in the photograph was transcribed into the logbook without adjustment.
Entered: 6:29
